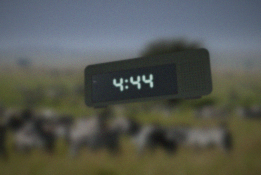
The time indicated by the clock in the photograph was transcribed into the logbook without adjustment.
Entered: 4:44
